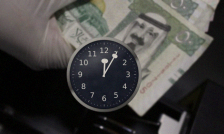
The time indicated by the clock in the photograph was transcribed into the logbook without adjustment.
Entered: 12:05
